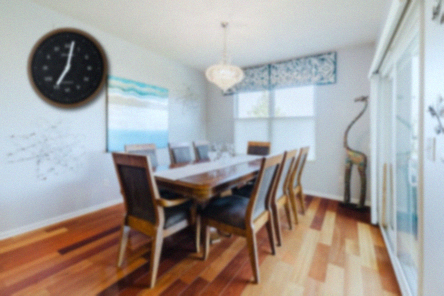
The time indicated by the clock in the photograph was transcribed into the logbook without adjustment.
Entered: 7:02
